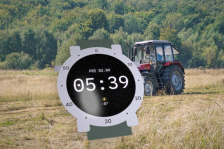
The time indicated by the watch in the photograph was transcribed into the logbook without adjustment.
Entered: 5:39
